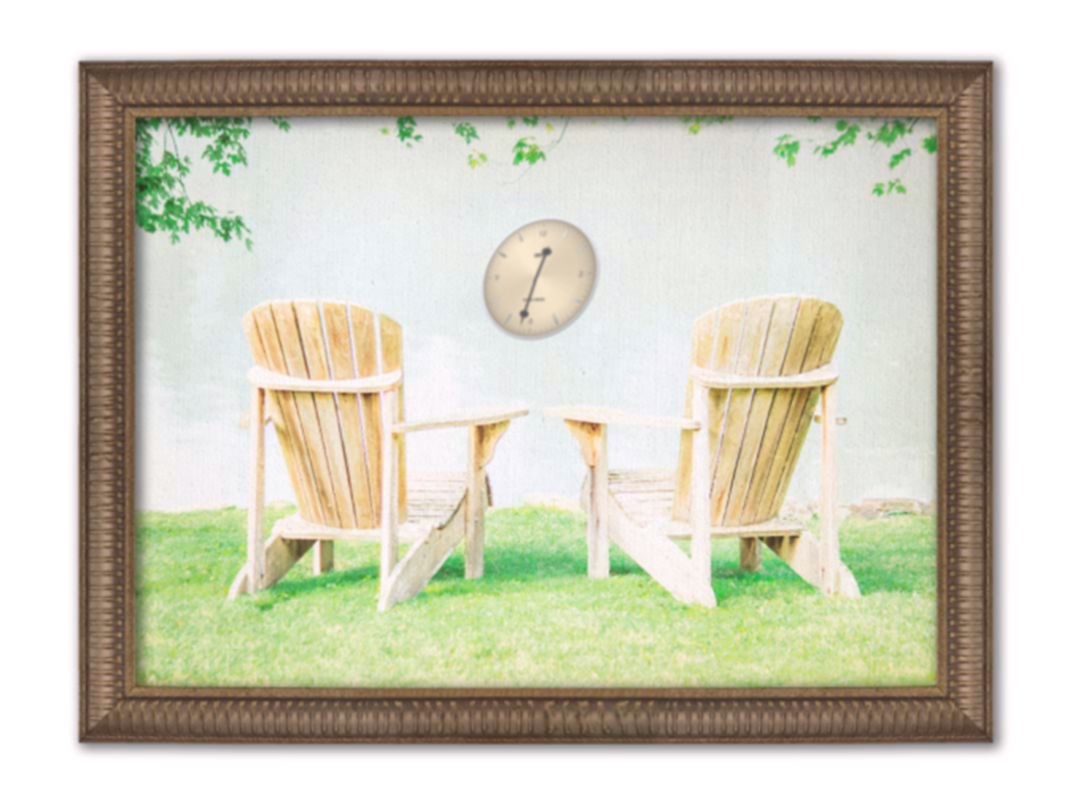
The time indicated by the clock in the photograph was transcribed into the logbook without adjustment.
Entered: 12:32
